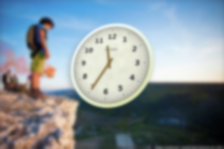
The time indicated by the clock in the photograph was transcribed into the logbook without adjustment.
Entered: 11:35
